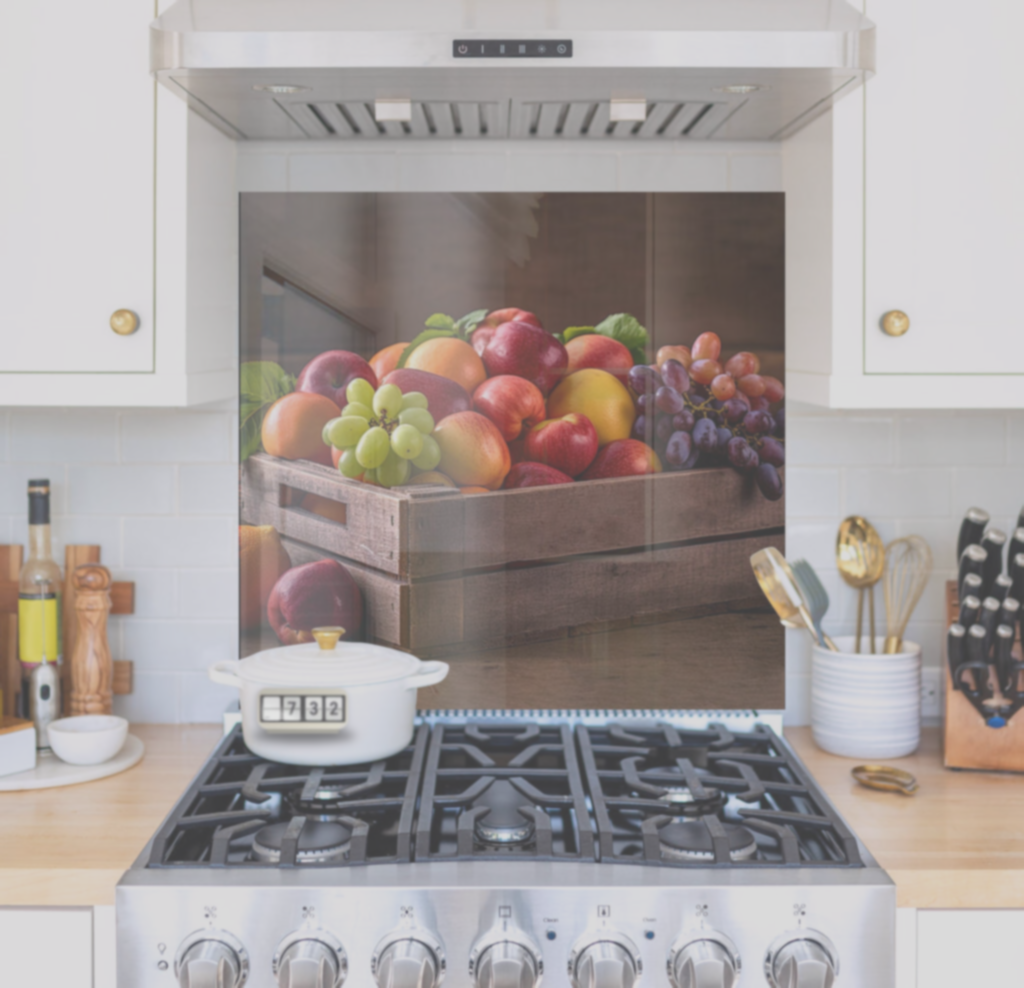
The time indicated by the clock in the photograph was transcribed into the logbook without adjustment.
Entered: 7:32
